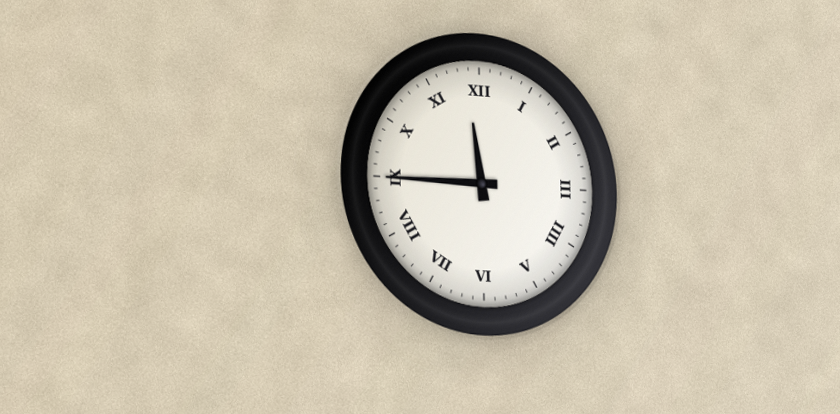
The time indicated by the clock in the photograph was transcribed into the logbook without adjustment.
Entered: 11:45
